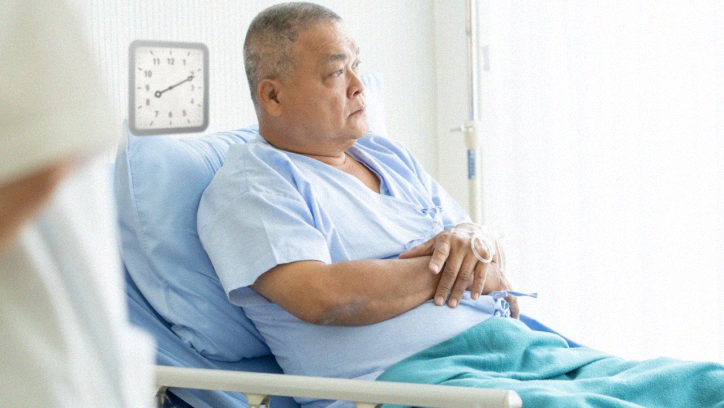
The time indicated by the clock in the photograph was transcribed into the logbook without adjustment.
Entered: 8:11
